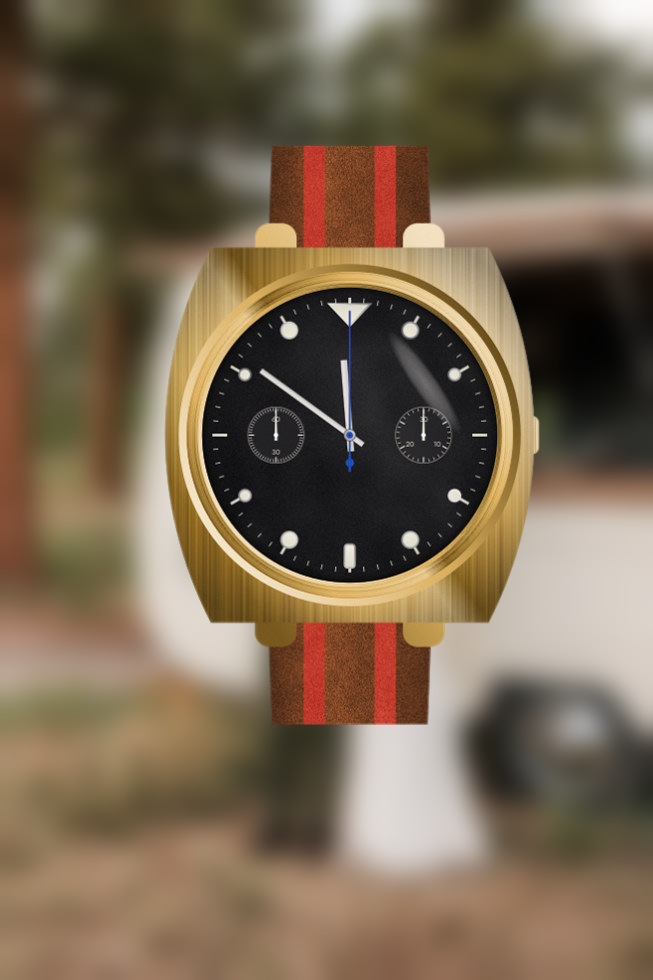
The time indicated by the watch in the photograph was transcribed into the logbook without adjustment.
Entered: 11:51
